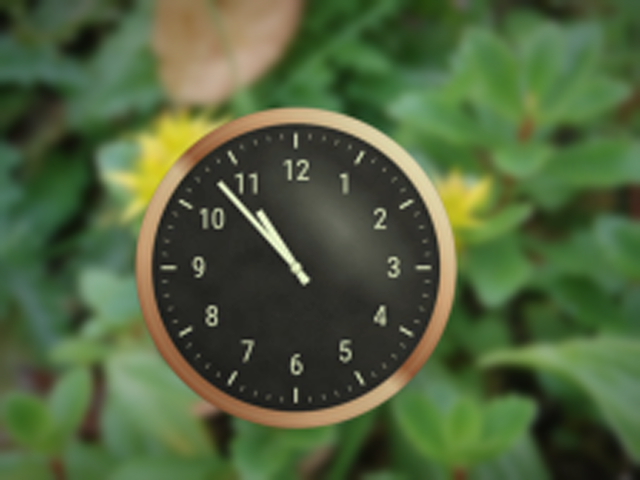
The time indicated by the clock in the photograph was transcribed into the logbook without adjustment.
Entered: 10:53
